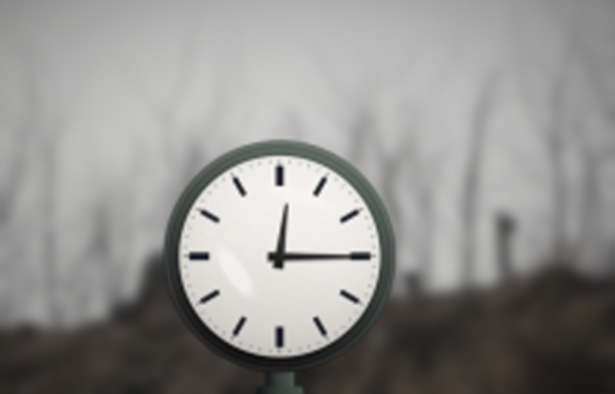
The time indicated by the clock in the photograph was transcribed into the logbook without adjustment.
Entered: 12:15
